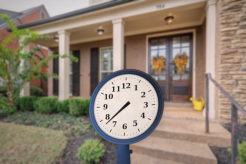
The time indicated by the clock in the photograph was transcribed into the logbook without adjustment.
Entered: 7:38
